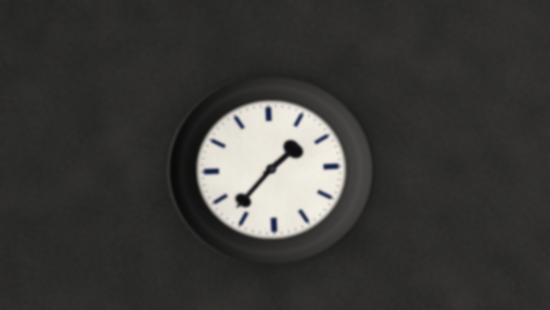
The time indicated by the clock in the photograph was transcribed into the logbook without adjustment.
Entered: 1:37
